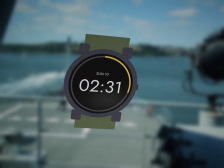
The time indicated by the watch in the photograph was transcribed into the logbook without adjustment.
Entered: 2:31
